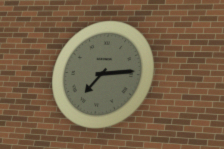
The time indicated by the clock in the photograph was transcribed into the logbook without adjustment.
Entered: 7:14
